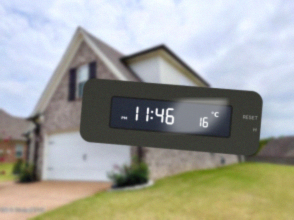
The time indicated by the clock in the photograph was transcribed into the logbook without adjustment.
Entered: 11:46
